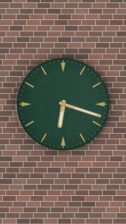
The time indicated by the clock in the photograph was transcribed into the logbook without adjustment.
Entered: 6:18
